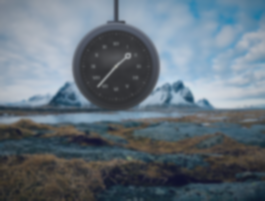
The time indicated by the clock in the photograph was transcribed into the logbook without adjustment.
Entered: 1:37
